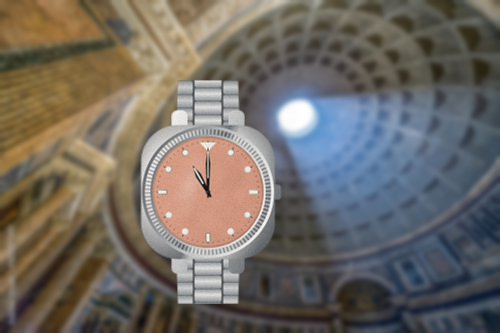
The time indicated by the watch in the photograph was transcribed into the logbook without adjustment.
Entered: 11:00
